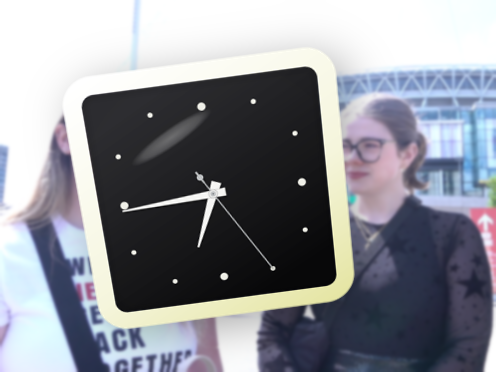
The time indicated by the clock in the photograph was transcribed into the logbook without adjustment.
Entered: 6:44:25
